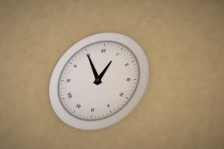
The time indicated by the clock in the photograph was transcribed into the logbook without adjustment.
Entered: 12:55
